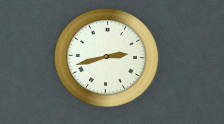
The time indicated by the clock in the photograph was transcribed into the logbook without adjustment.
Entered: 2:42
